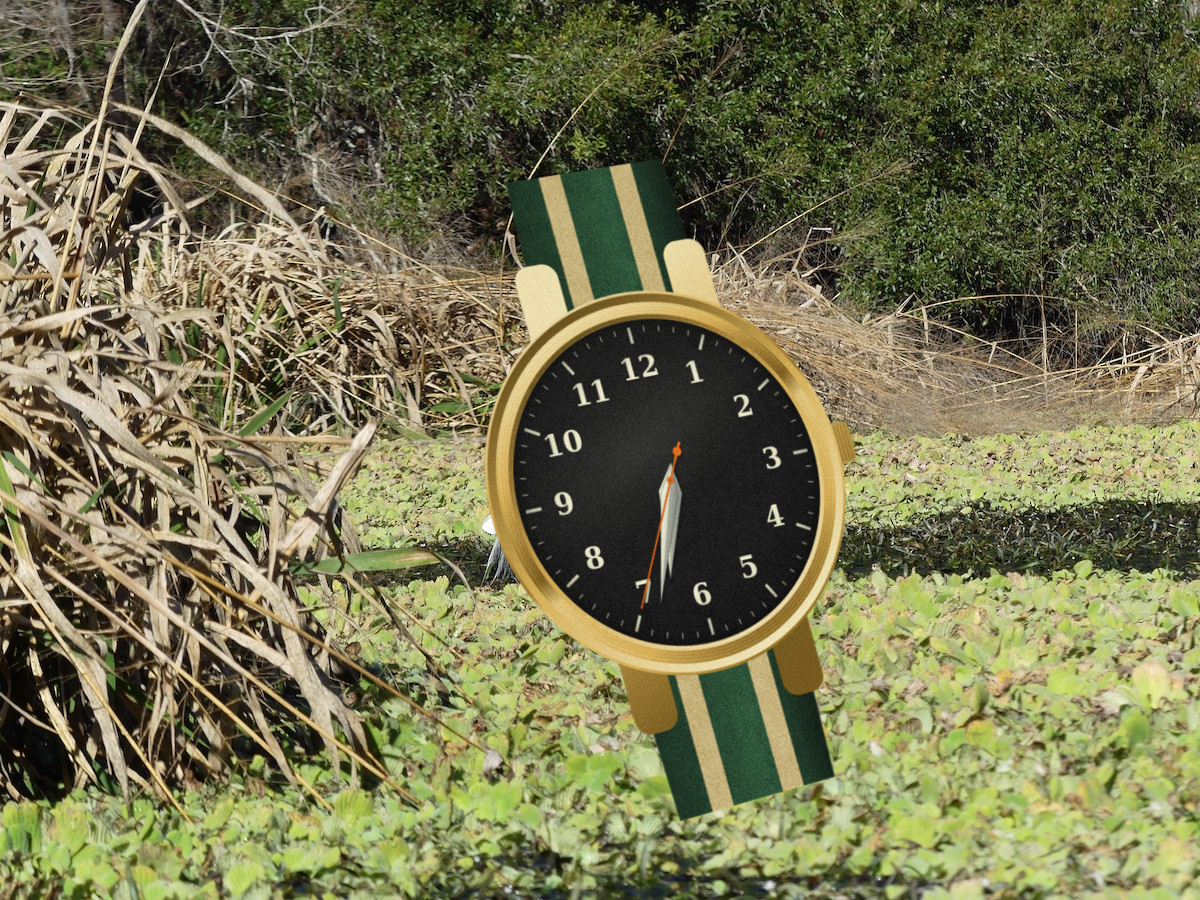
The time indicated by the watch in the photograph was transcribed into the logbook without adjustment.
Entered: 6:33:35
